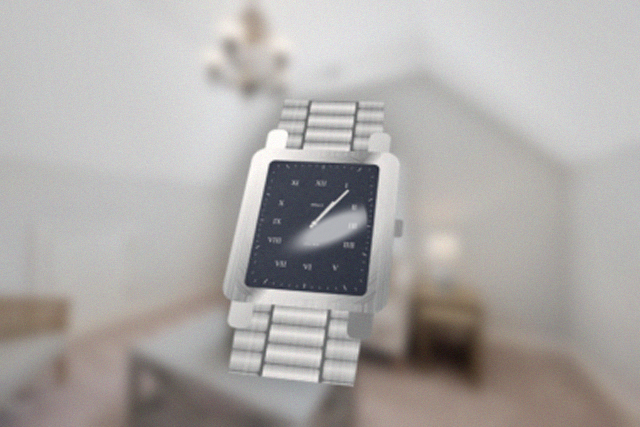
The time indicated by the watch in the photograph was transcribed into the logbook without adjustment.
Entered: 1:06
